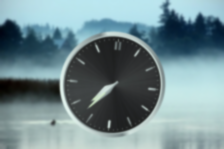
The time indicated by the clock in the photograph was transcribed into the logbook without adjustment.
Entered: 7:37
